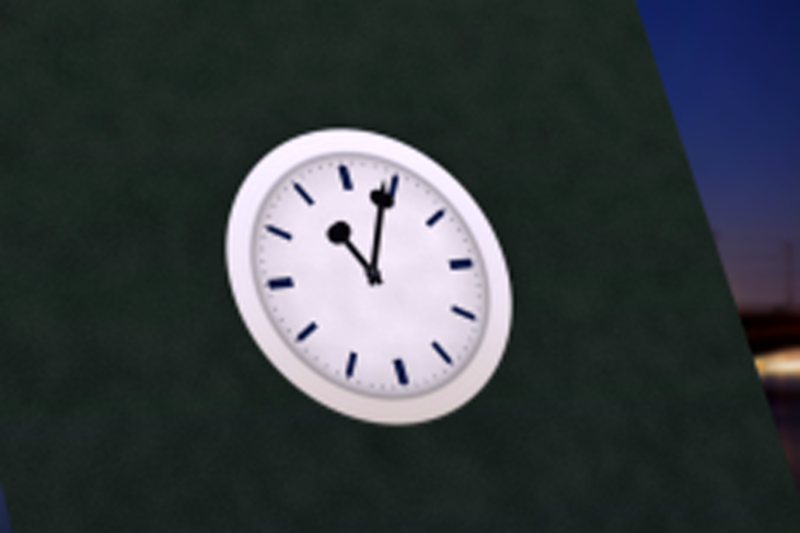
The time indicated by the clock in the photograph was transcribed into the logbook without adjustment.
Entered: 11:04
